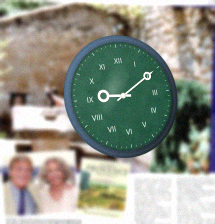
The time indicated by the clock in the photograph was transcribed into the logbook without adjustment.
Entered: 9:10
